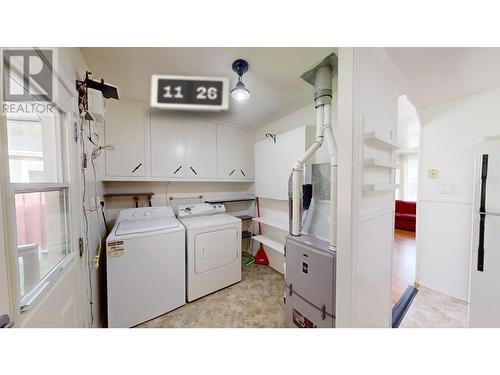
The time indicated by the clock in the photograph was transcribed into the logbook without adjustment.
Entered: 11:26
